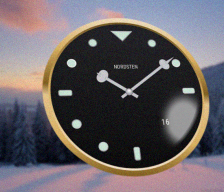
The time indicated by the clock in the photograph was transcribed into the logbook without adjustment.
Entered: 10:09
